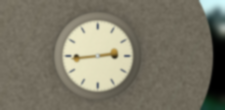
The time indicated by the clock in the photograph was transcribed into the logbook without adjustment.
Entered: 2:44
